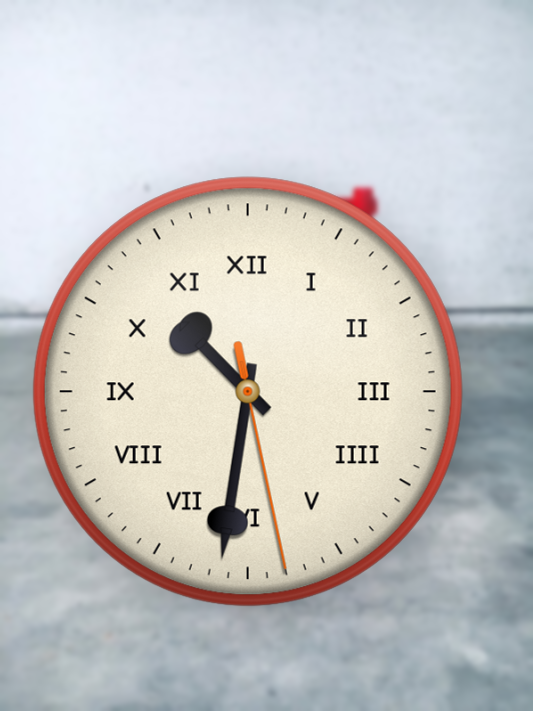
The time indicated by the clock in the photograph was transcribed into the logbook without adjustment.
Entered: 10:31:28
